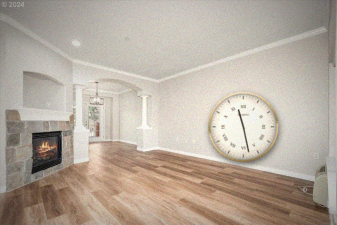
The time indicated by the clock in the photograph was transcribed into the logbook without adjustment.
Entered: 11:28
